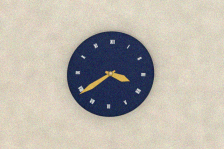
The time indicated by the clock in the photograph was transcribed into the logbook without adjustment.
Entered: 3:39
